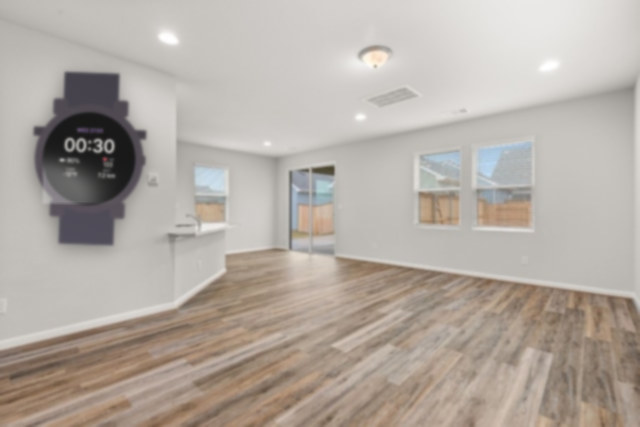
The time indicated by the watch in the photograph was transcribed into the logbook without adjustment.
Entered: 0:30
